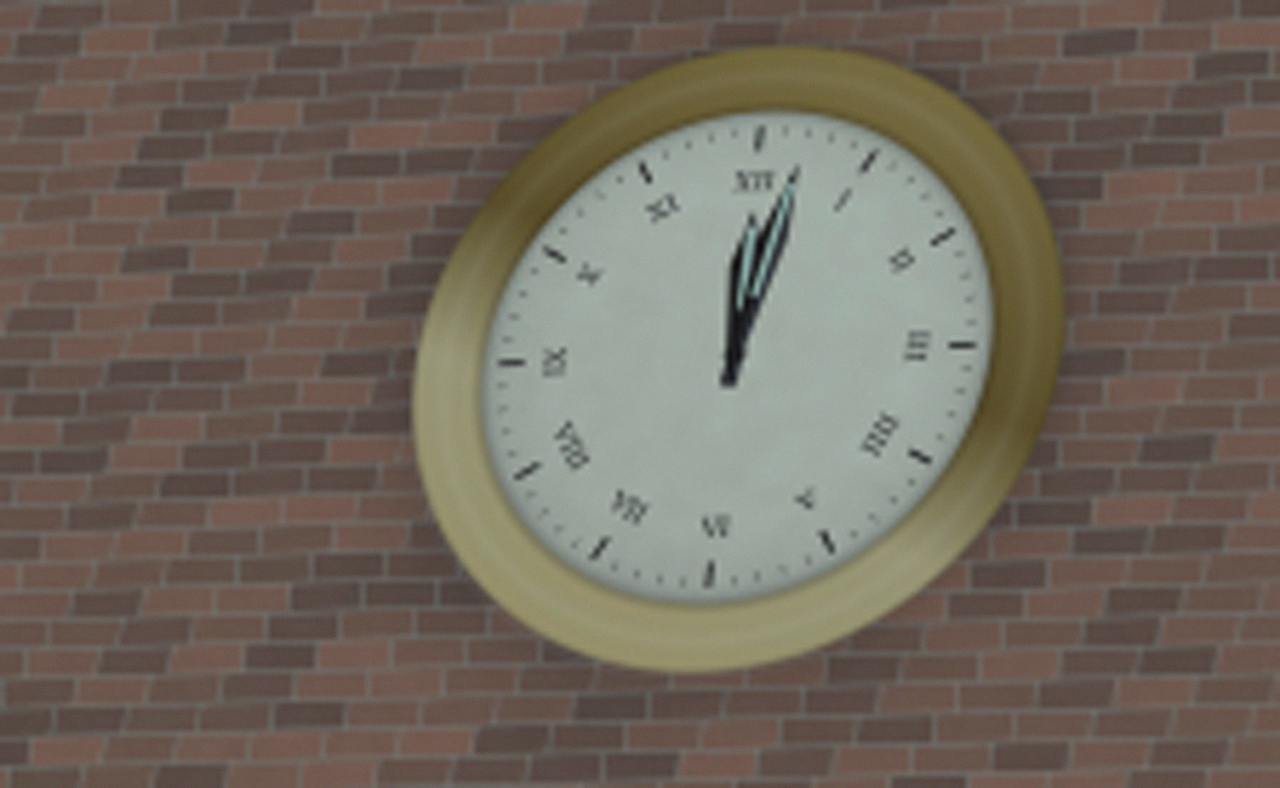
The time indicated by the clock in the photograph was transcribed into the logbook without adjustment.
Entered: 12:02
